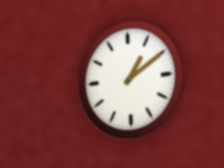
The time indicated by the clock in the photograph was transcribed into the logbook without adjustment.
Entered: 1:10
